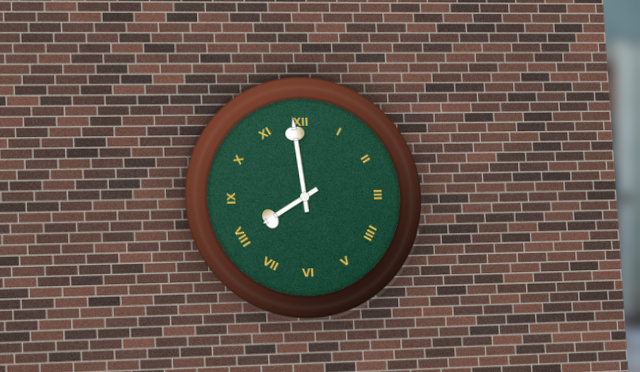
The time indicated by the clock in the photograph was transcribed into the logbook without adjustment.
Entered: 7:59
